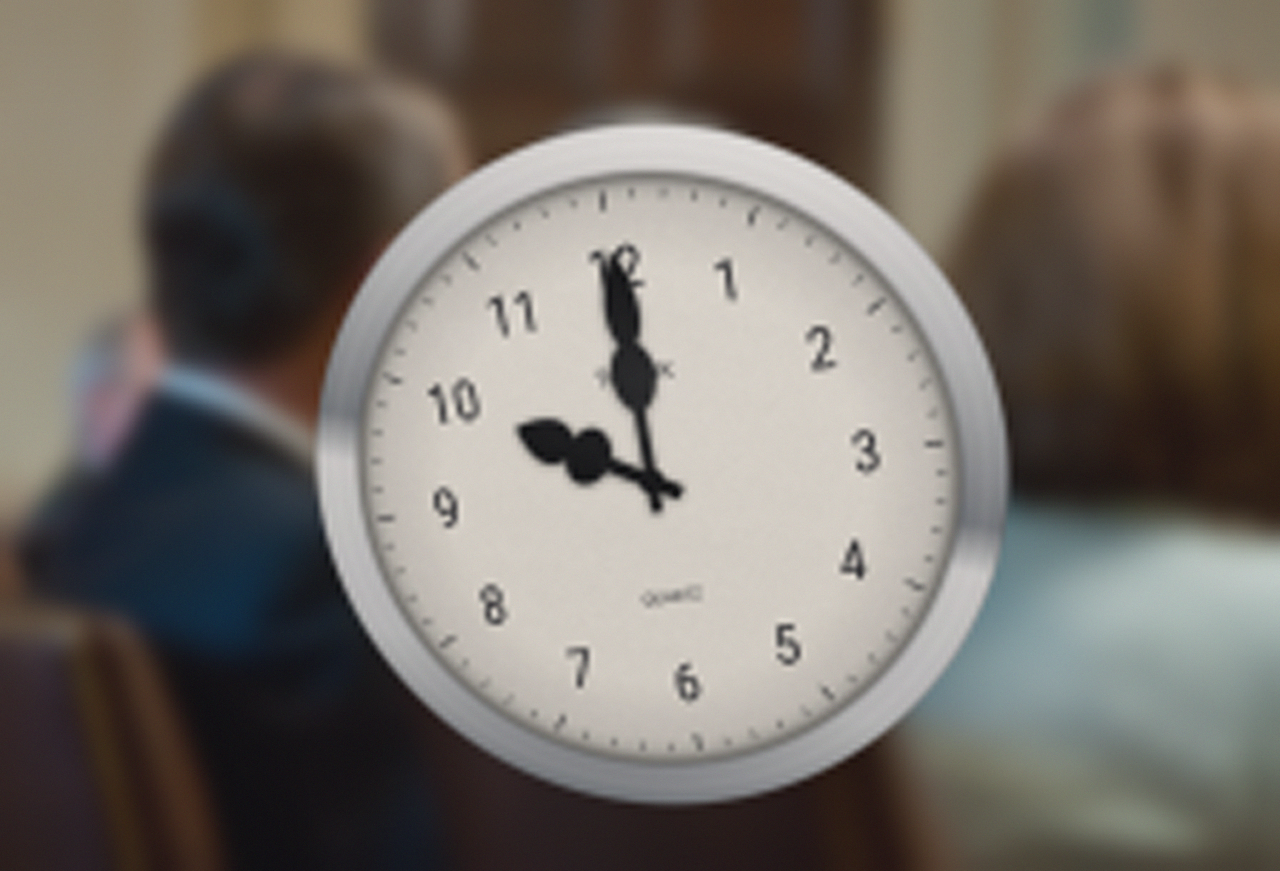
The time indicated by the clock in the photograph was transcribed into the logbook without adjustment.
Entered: 10:00
